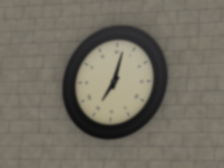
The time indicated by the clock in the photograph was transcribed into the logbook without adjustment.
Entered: 7:02
